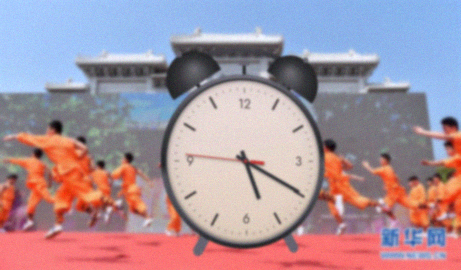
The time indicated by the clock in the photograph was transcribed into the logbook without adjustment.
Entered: 5:19:46
